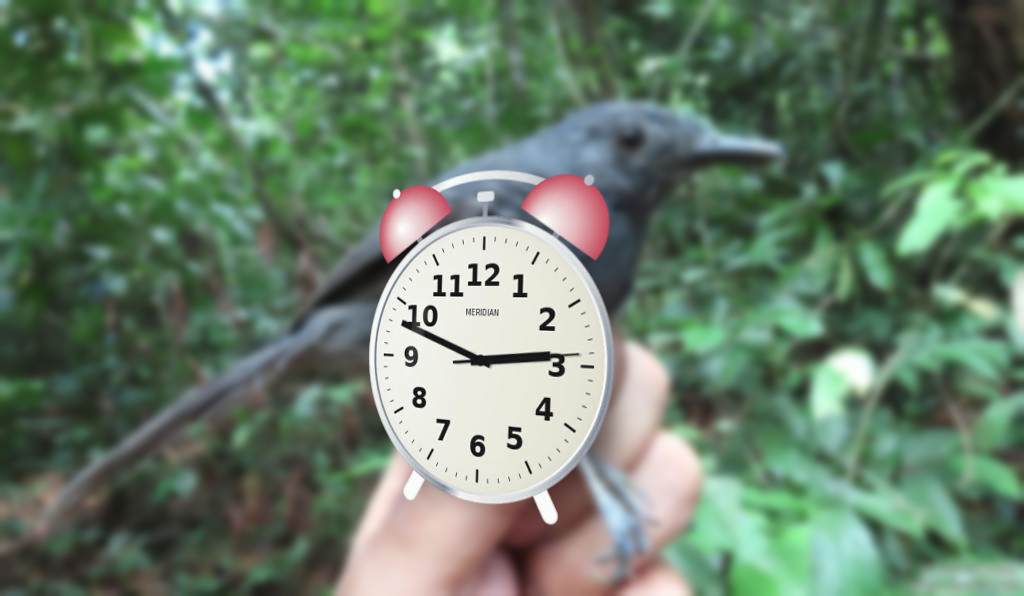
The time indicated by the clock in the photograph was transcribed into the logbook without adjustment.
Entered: 2:48:14
